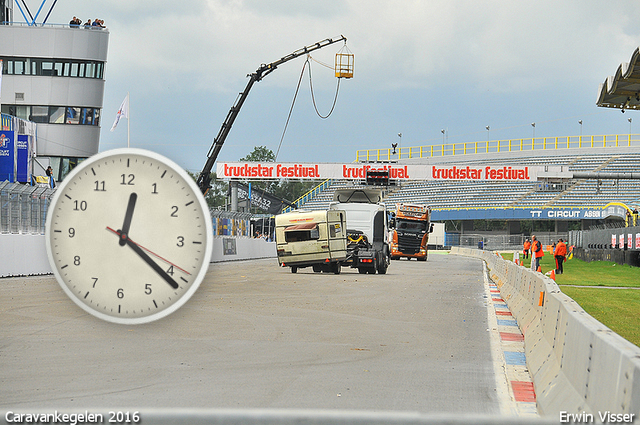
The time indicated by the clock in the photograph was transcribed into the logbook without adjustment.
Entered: 12:21:19
